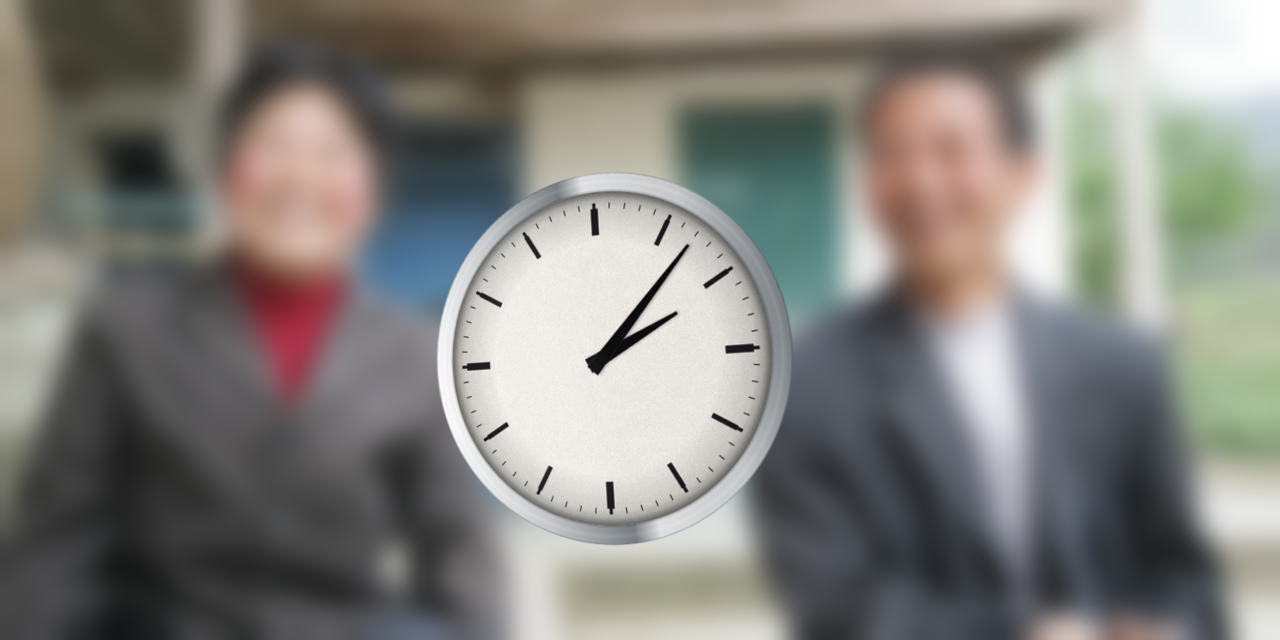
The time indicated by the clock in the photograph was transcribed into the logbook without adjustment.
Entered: 2:07
